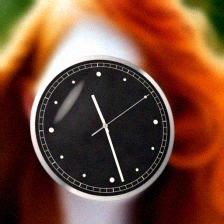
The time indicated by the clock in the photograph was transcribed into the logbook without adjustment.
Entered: 11:28:10
